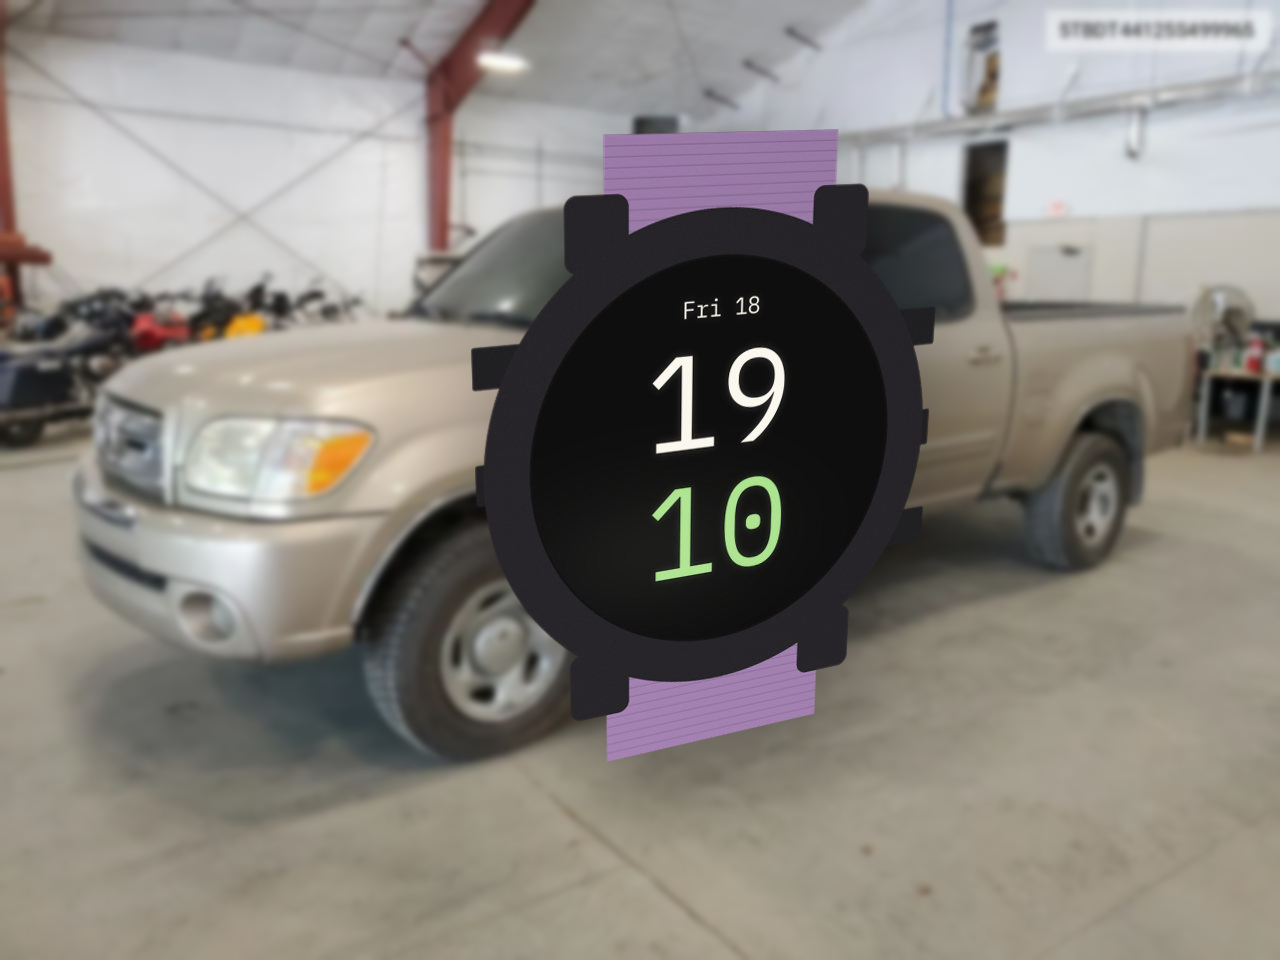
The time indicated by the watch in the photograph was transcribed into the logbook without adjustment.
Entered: 19:10
